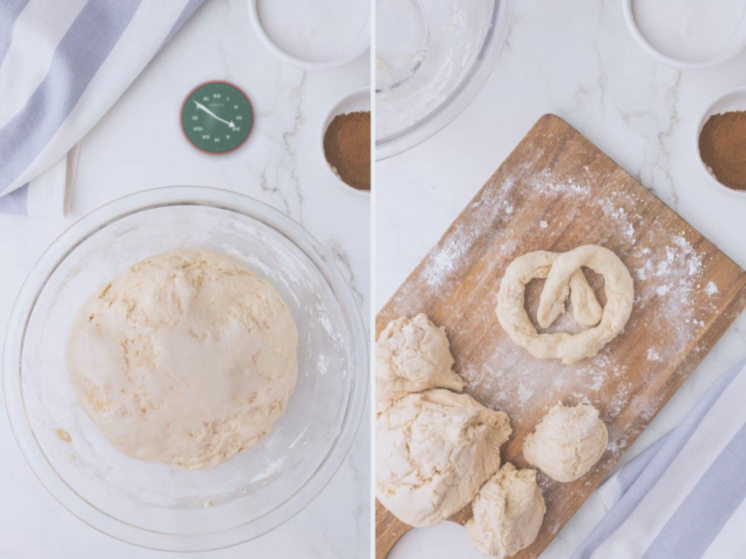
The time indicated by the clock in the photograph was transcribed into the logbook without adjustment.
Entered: 3:51
